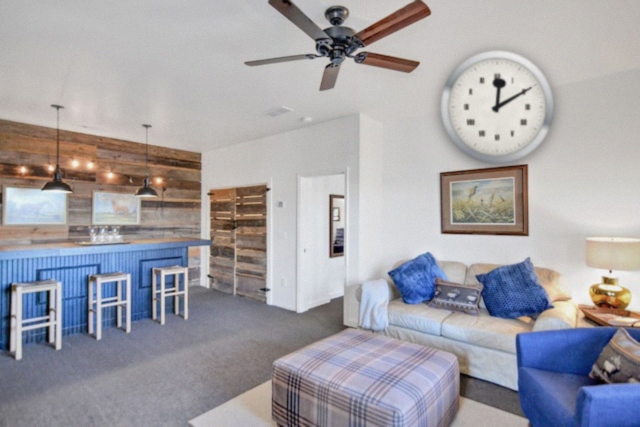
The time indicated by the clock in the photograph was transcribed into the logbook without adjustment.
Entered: 12:10
